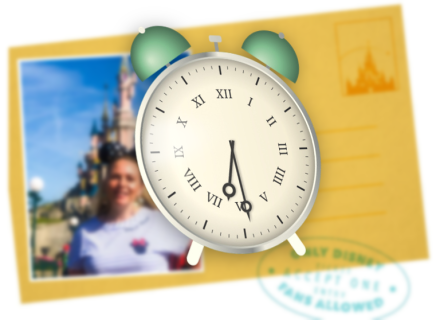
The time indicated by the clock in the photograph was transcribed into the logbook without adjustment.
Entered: 6:29
